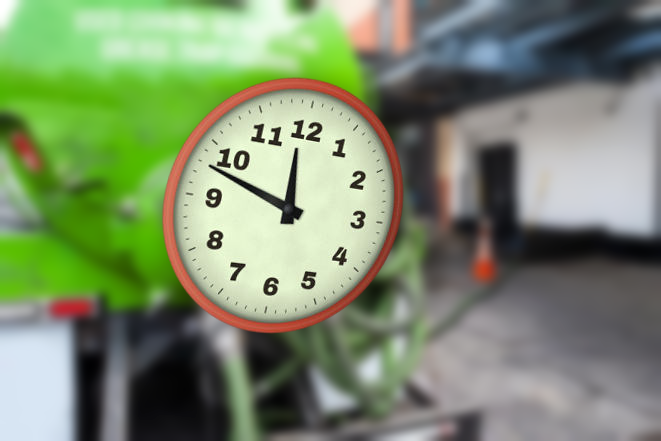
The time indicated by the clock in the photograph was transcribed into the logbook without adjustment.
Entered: 11:48
